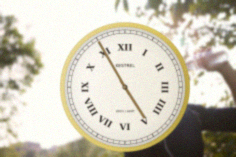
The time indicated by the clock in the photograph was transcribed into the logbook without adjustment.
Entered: 4:55
